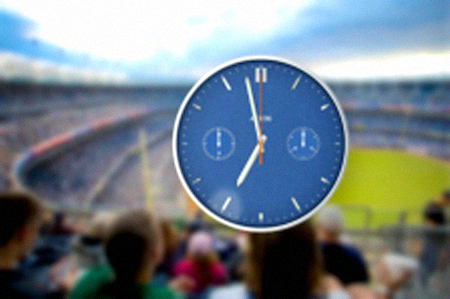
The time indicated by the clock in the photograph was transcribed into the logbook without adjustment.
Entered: 6:58
